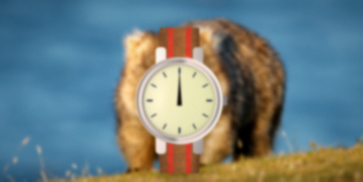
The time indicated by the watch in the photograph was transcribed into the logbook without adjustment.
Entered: 12:00
